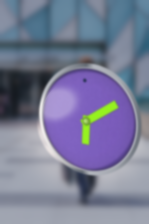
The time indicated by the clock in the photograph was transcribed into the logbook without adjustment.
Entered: 6:10
